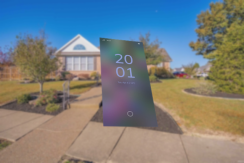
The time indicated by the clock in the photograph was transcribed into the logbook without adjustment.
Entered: 20:01
